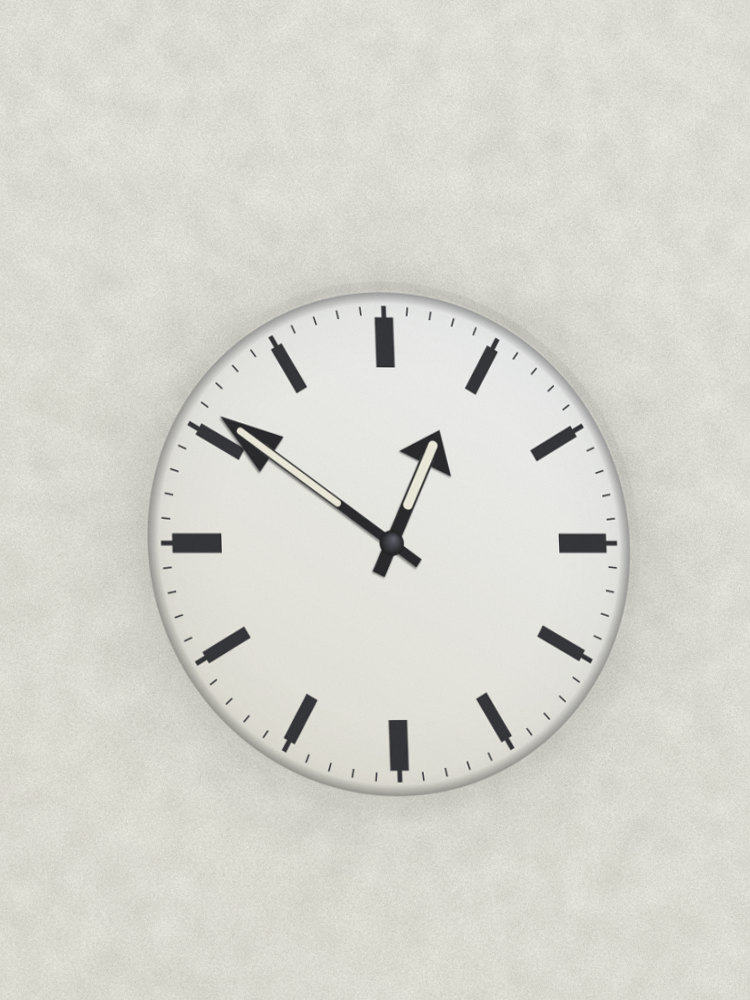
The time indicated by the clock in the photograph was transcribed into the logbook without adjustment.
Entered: 12:51
